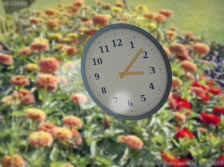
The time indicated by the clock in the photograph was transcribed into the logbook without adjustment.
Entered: 3:08
